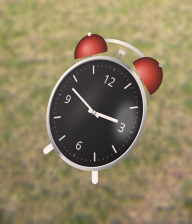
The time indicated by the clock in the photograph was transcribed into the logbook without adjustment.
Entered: 2:48
